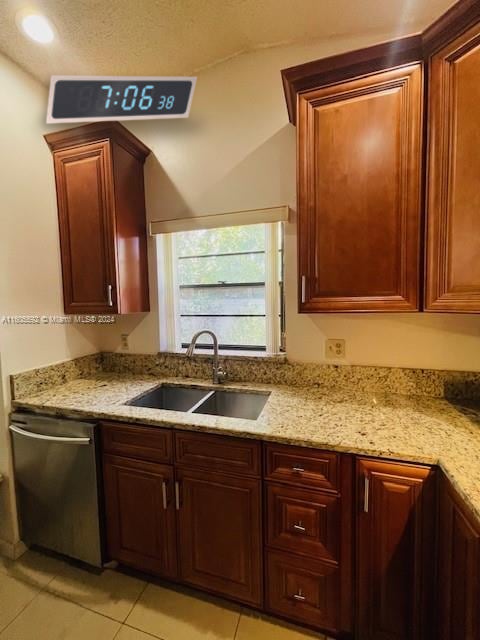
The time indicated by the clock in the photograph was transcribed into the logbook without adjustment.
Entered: 7:06:38
